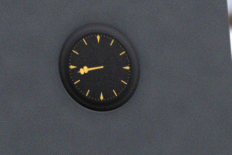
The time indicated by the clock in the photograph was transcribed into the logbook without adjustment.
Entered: 8:43
